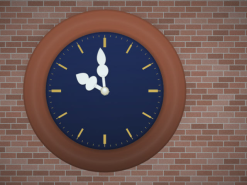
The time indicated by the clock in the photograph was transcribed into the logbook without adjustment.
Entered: 9:59
